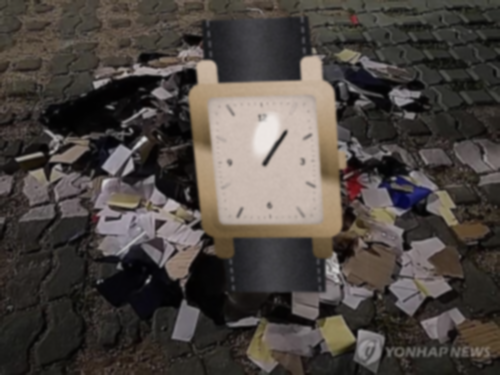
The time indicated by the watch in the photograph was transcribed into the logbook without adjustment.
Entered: 1:06
